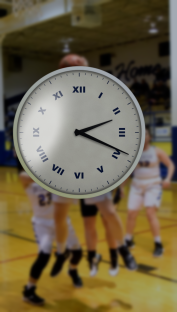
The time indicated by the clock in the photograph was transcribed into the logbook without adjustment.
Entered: 2:19
